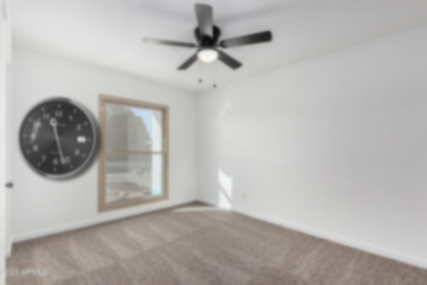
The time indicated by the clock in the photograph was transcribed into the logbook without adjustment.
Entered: 11:27
